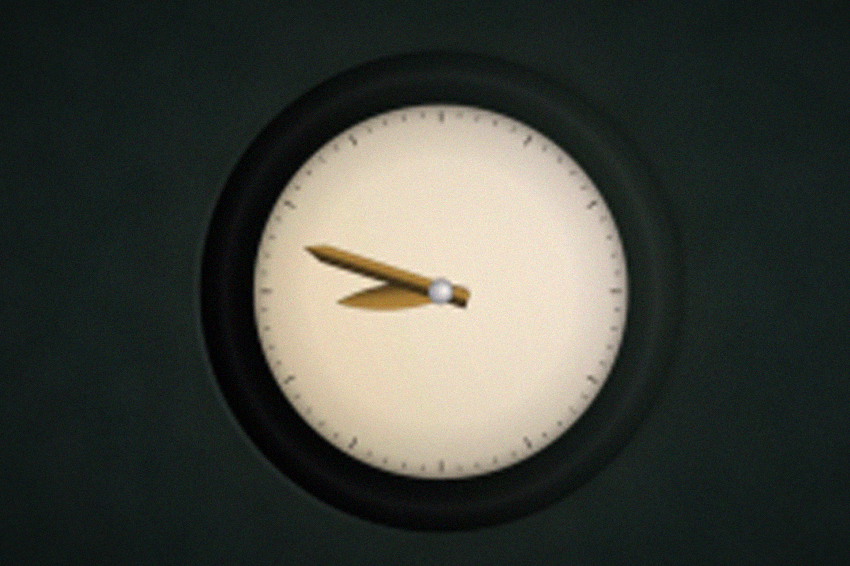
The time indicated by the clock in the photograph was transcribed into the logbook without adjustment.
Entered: 8:48
